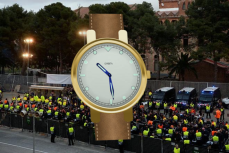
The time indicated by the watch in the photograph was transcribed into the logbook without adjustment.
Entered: 10:29
